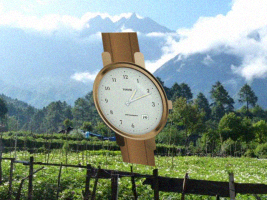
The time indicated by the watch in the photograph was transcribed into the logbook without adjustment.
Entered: 1:11
